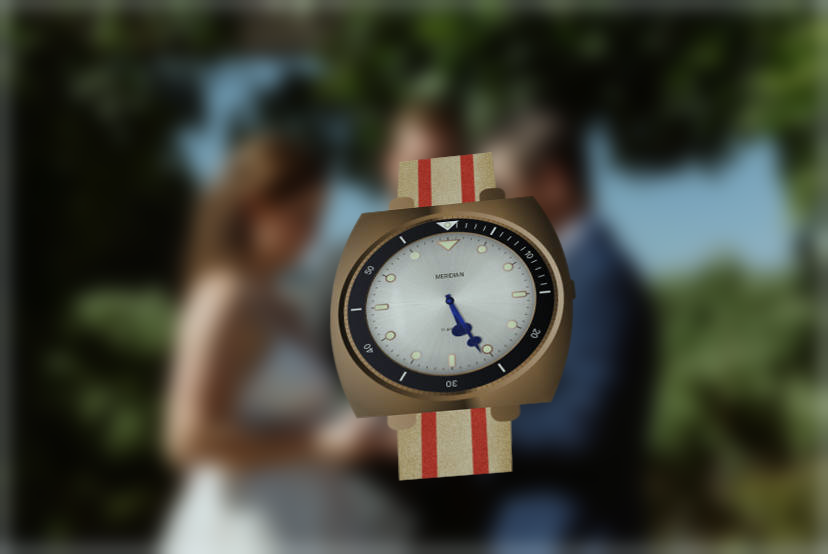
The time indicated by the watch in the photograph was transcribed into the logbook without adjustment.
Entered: 5:26
